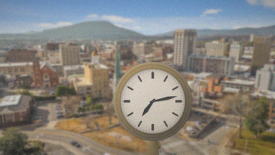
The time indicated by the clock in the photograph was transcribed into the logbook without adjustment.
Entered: 7:13
